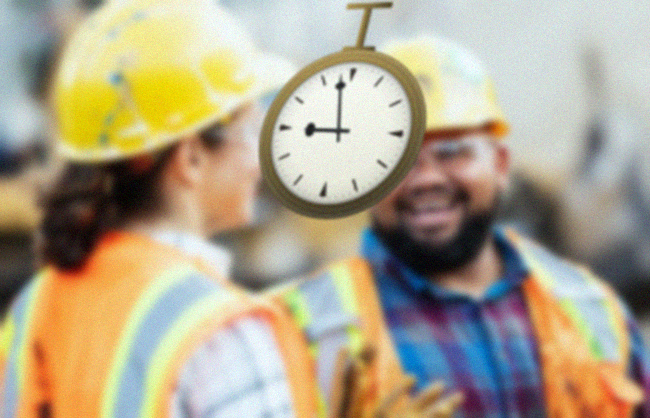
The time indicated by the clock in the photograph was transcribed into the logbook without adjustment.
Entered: 8:58
